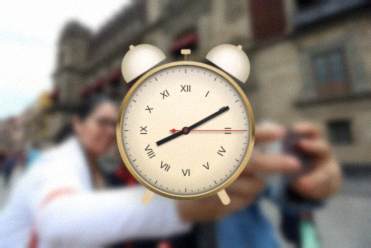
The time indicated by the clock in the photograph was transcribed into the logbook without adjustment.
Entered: 8:10:15
